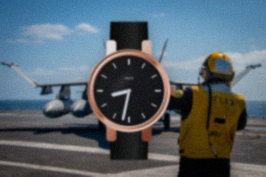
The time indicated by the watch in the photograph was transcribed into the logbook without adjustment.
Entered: 8:32
